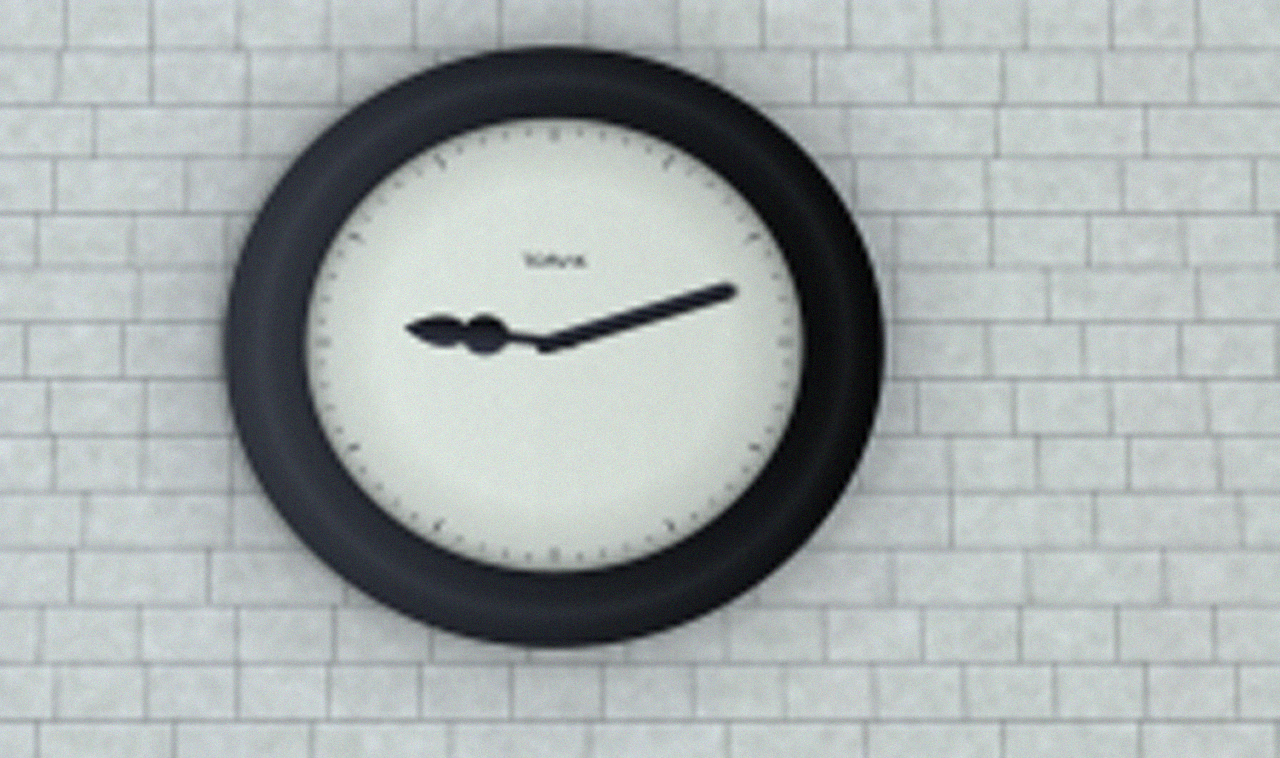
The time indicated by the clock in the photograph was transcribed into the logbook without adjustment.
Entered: 9:12
